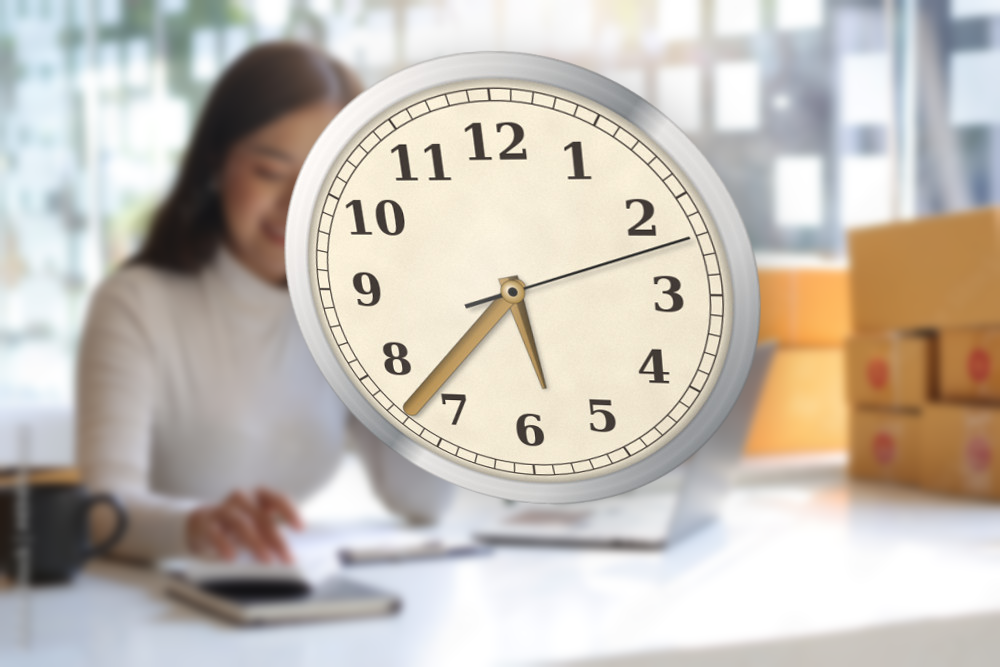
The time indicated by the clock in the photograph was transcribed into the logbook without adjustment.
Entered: 5:37:12
